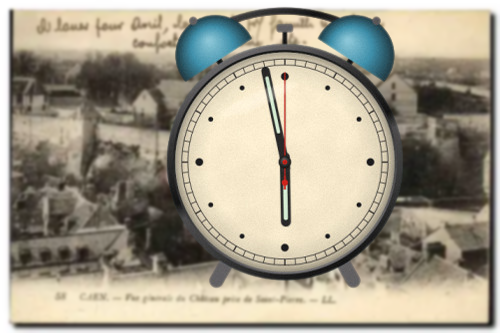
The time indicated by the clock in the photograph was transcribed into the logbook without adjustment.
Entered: 5:58:00
